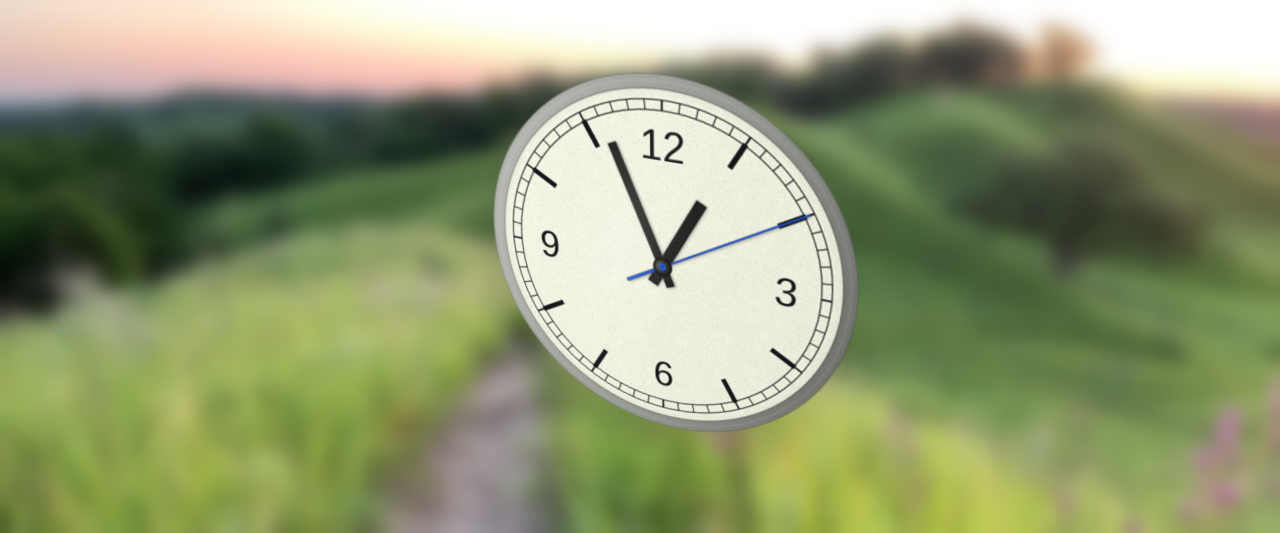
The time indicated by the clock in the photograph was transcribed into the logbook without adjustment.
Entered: 12:56:10
